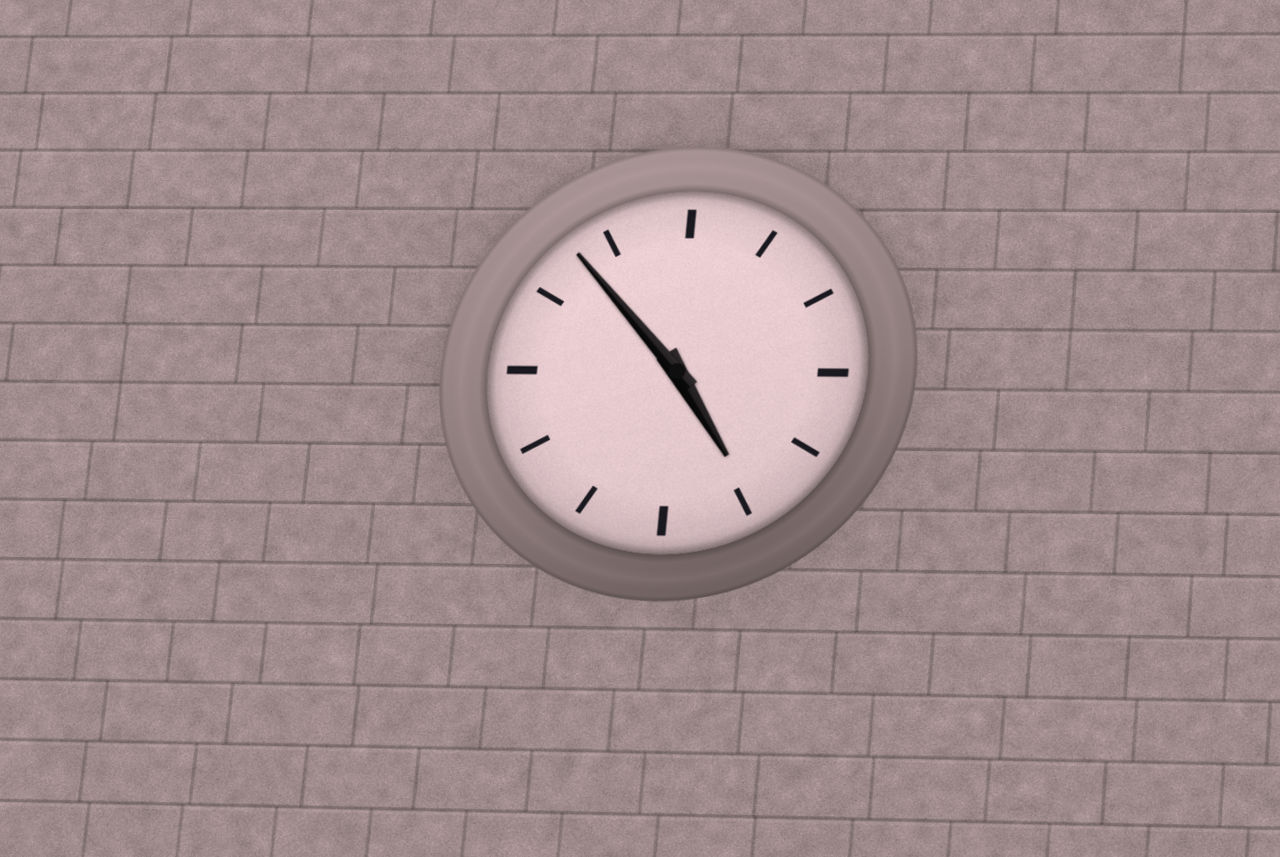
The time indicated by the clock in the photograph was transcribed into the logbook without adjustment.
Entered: 4:53
